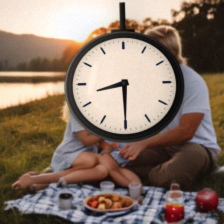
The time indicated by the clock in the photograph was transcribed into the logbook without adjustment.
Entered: 8:30
